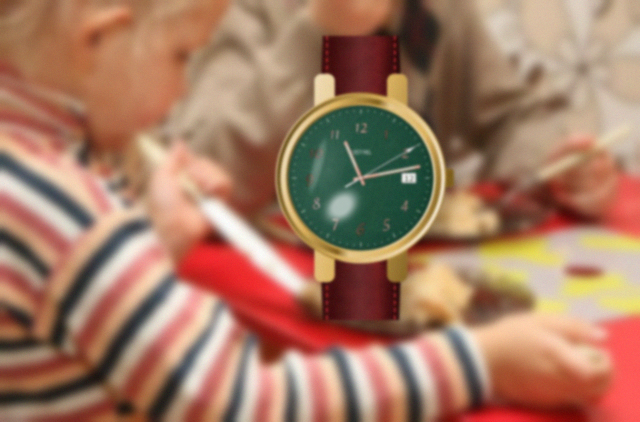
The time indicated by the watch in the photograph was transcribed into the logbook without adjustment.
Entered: 11:13:10
